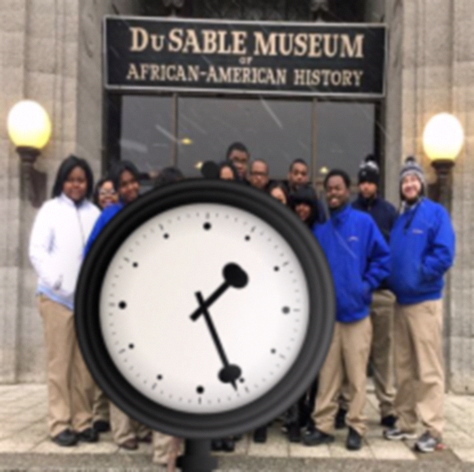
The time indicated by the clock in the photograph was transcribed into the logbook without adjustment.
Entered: 1:26
